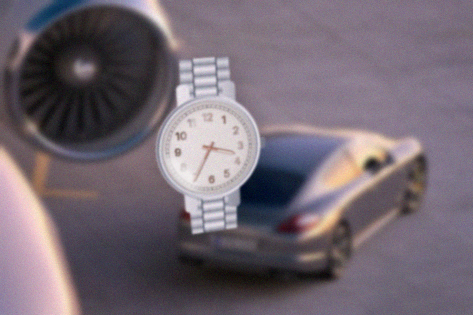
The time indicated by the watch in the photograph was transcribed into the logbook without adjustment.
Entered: 3:35
